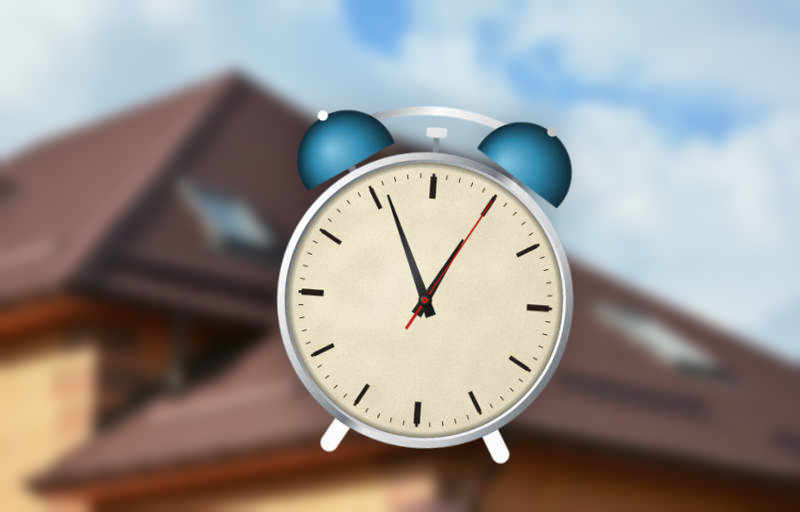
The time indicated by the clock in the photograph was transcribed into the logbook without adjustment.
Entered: 12:56:05
